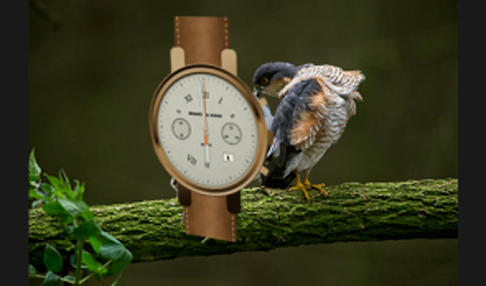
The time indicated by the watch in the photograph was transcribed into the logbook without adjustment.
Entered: 5:59
